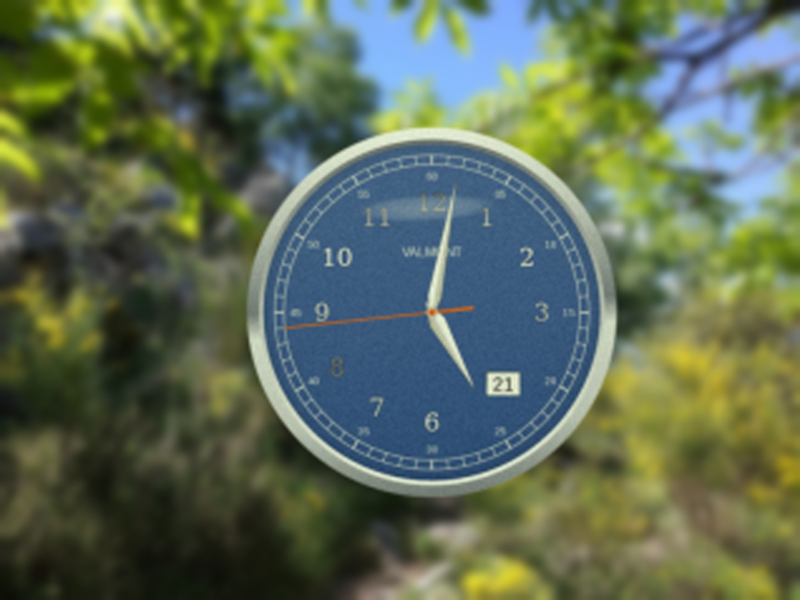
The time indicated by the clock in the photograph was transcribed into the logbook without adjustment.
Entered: 5:01:44
